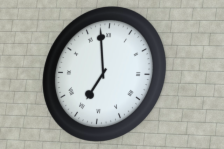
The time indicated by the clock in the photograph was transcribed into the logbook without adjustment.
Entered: 6:58
